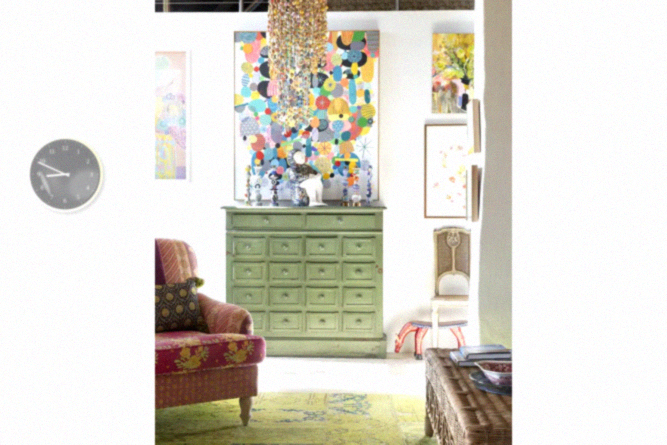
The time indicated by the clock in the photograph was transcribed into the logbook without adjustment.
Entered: 8:49
